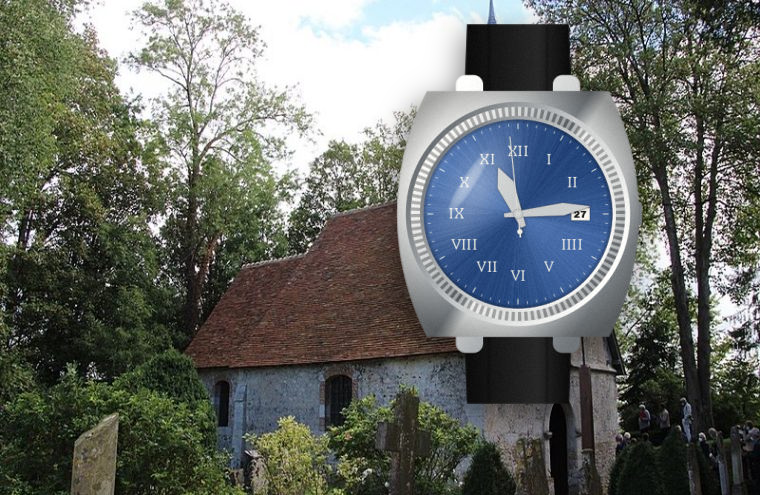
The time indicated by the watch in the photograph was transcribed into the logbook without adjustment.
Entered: 11:13:59
